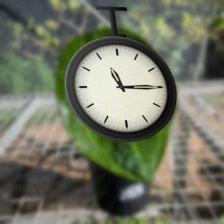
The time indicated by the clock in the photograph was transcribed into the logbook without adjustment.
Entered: 11:15
